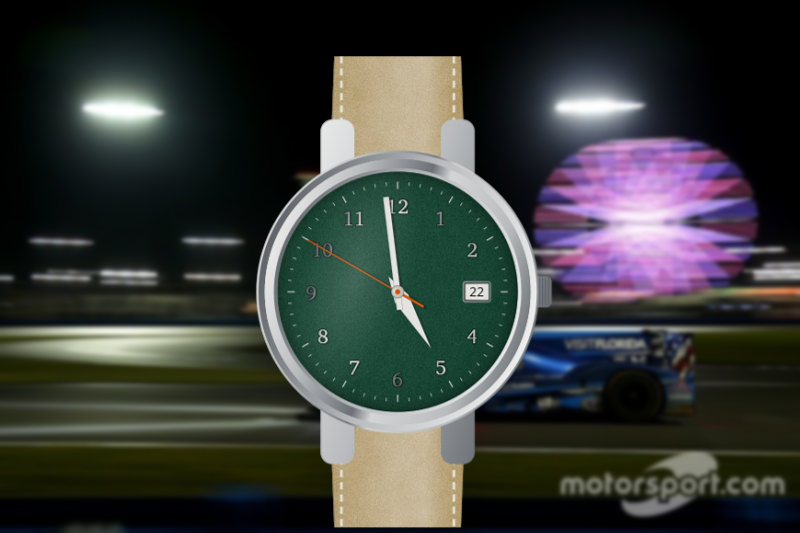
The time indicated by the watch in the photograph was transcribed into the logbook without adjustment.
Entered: 4:58:50
